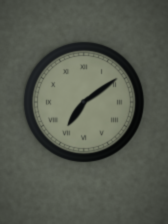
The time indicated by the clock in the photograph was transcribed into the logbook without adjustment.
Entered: 7:09
